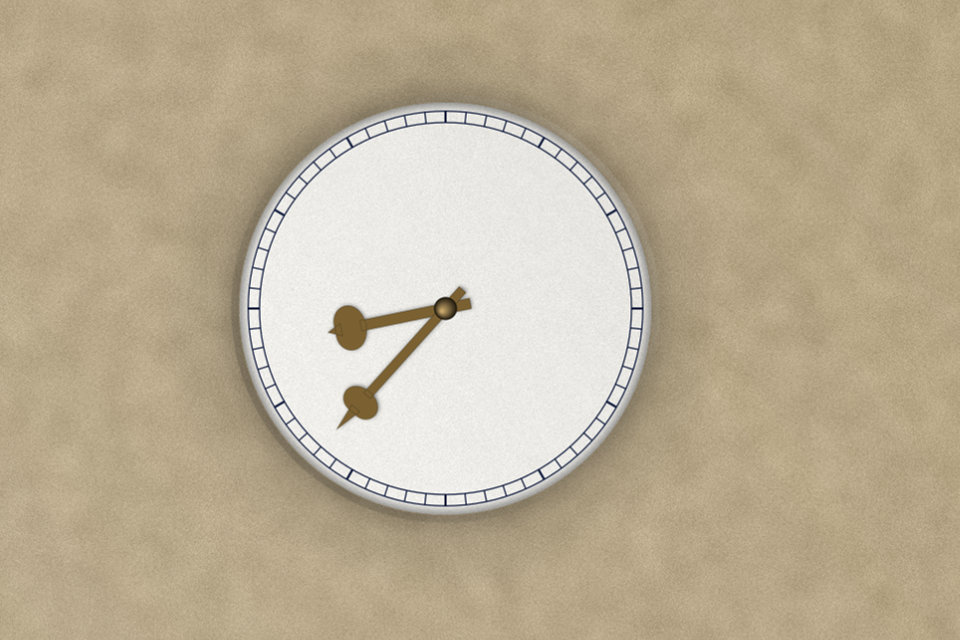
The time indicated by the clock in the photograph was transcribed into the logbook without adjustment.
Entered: 8:37
